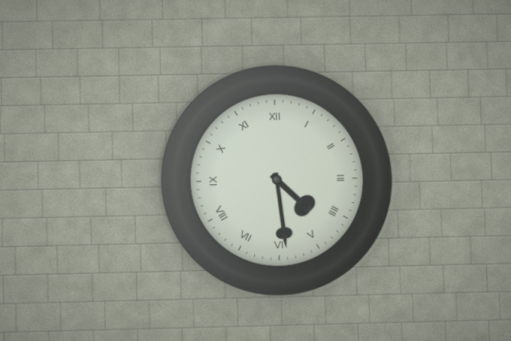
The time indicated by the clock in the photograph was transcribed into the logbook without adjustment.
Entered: 4:29
